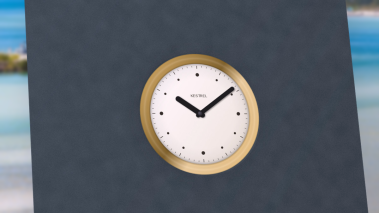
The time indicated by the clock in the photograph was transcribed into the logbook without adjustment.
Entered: 10:09
